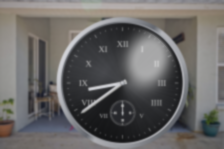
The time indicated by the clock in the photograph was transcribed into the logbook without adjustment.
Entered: 8:39
